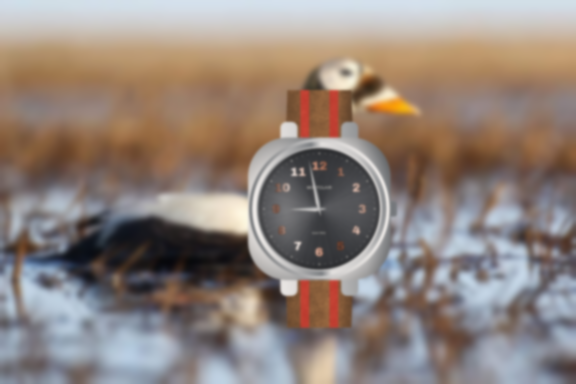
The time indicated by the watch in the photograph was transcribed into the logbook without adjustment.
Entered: 8:58
